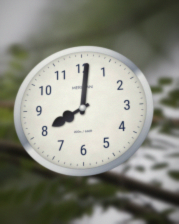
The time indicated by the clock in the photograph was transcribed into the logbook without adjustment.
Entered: 8:01
